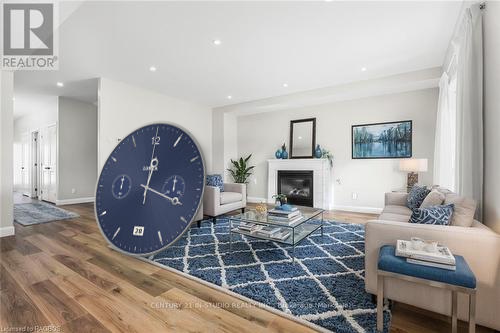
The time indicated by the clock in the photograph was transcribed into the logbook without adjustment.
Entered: 12:18
